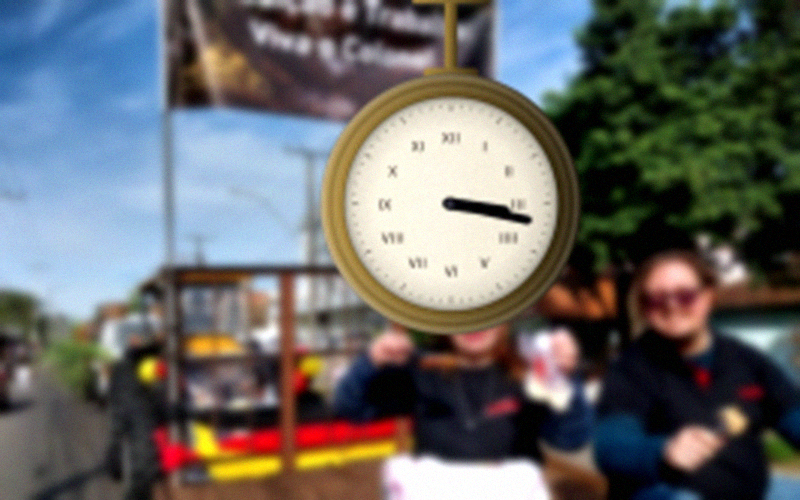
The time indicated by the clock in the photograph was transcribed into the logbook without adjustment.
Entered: 3:17
